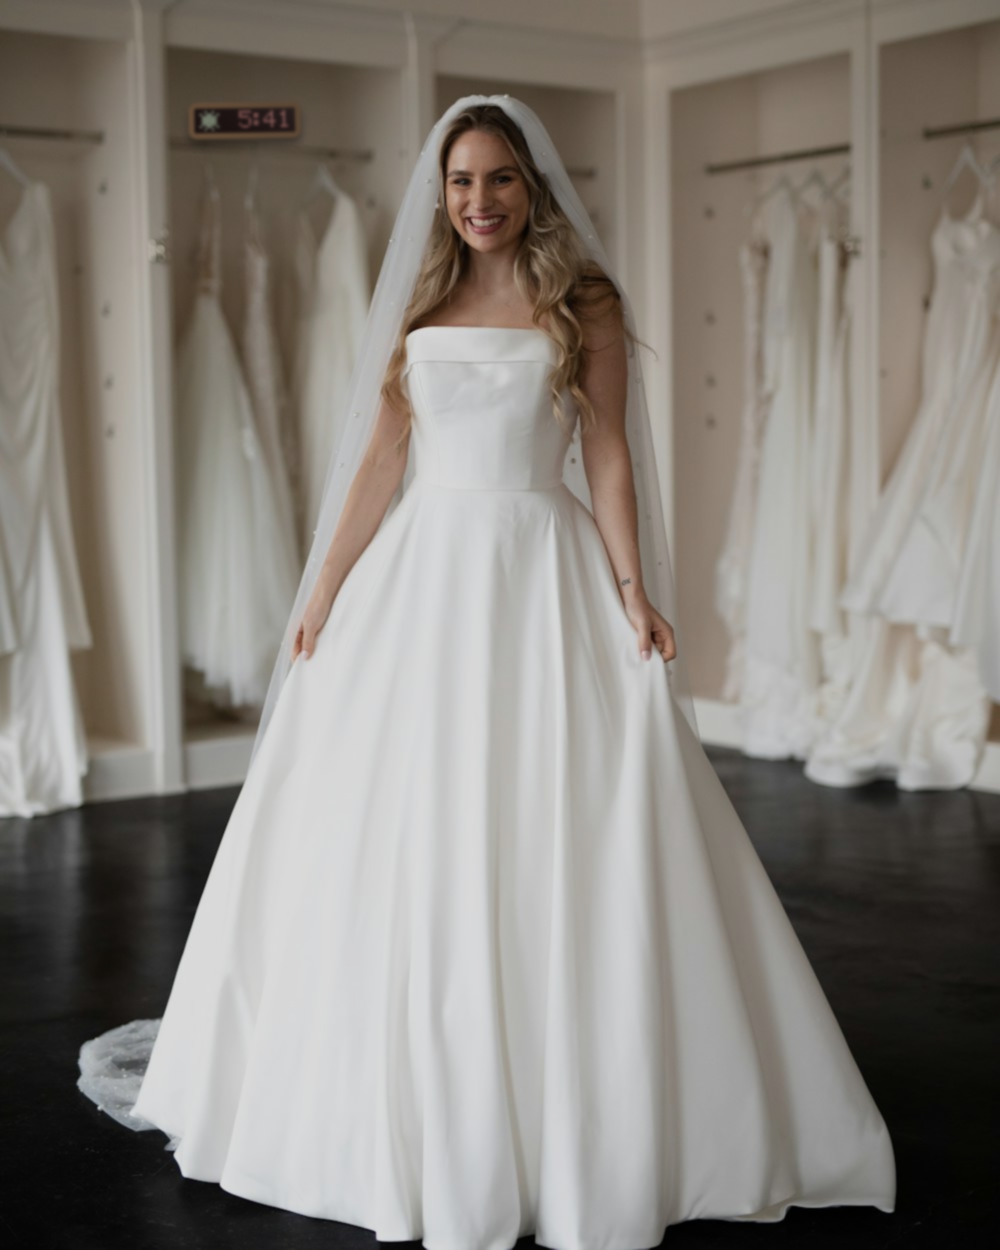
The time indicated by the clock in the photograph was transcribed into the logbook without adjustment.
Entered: 5:41
